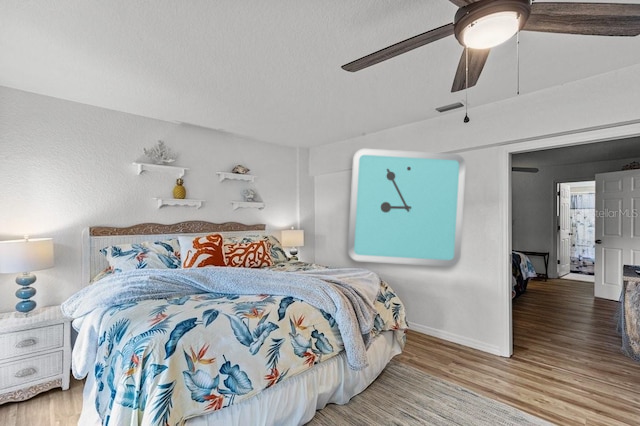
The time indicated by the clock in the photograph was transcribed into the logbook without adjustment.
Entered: 8:55
